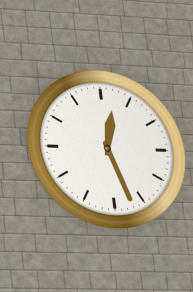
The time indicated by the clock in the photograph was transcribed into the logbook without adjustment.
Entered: 12:27
